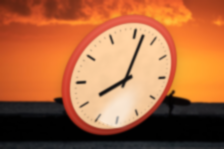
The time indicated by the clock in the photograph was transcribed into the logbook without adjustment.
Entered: 8:02
